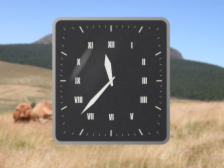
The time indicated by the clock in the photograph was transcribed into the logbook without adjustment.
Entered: 11:37
